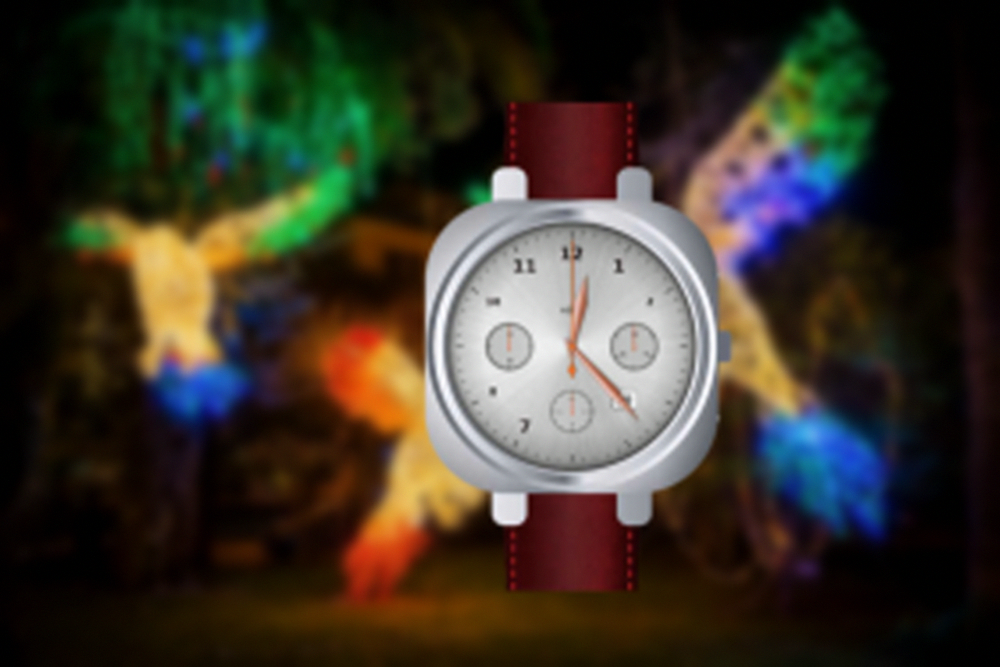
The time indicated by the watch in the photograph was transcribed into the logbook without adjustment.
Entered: 12:23
